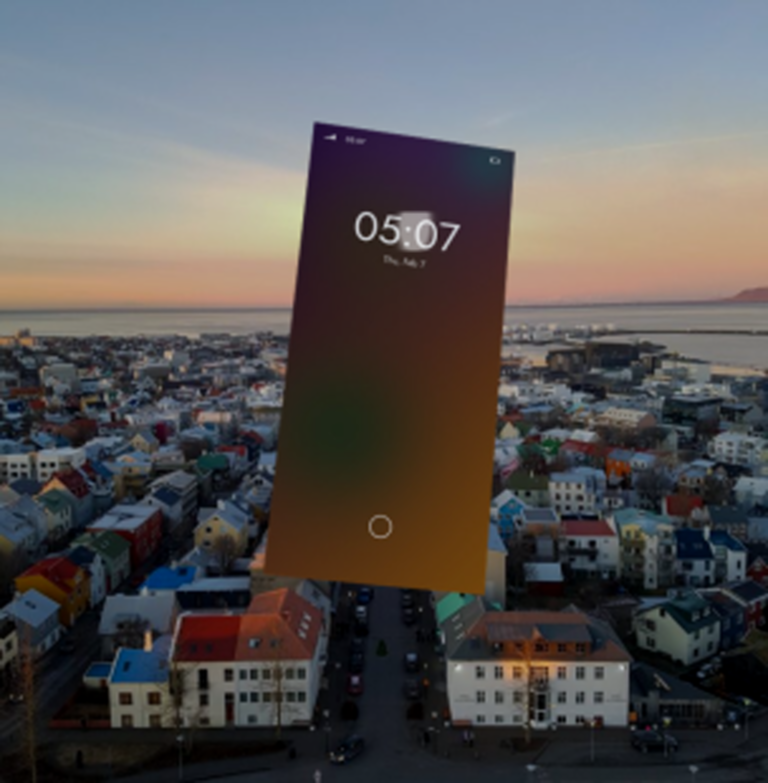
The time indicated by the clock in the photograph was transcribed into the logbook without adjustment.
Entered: 5:07
